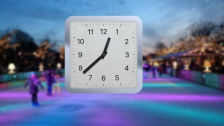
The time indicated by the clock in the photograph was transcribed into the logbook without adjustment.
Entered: 12:38
